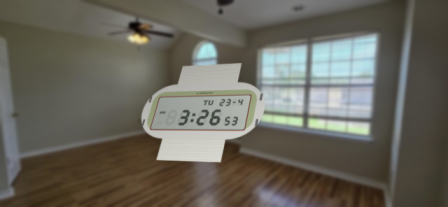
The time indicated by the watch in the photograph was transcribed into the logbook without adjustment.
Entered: 3:26:53
